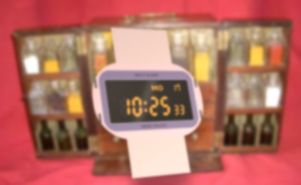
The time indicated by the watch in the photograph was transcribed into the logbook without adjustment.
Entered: 10:25
